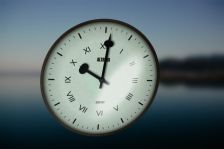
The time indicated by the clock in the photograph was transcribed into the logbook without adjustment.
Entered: 10:01
